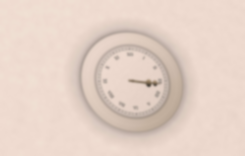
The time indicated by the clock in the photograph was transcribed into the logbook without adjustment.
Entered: 3:16
